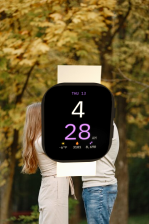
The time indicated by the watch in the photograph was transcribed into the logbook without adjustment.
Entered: 4:28
